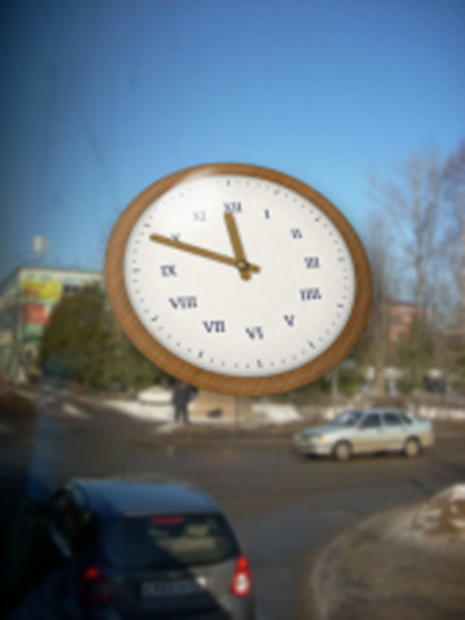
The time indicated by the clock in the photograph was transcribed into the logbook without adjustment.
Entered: 11:49
